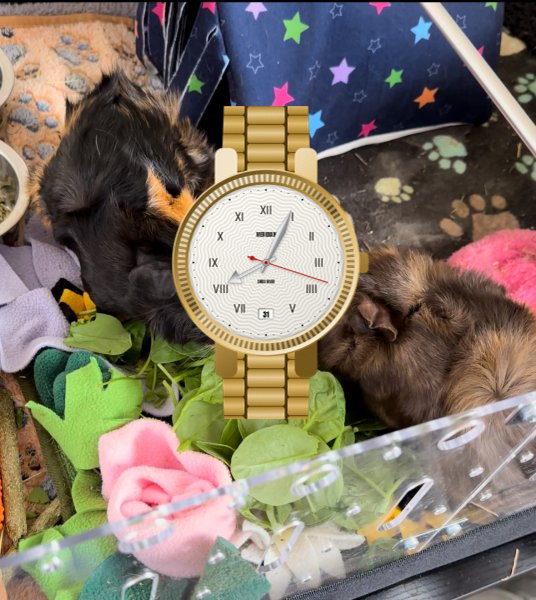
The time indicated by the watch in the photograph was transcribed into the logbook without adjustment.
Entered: 8:04:18
